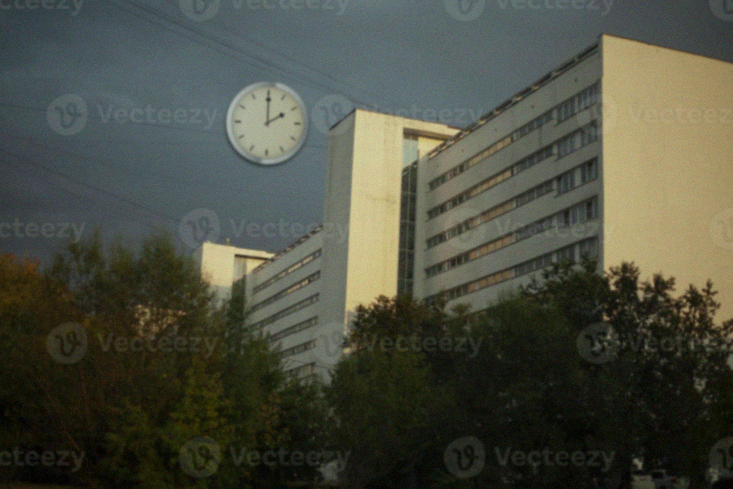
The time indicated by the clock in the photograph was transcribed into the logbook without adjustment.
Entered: 2:00
